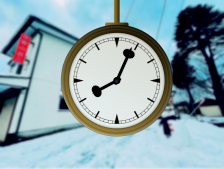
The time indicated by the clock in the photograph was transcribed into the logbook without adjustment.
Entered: 8:04
